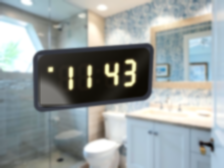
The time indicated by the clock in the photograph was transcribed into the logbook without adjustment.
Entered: 11:43
